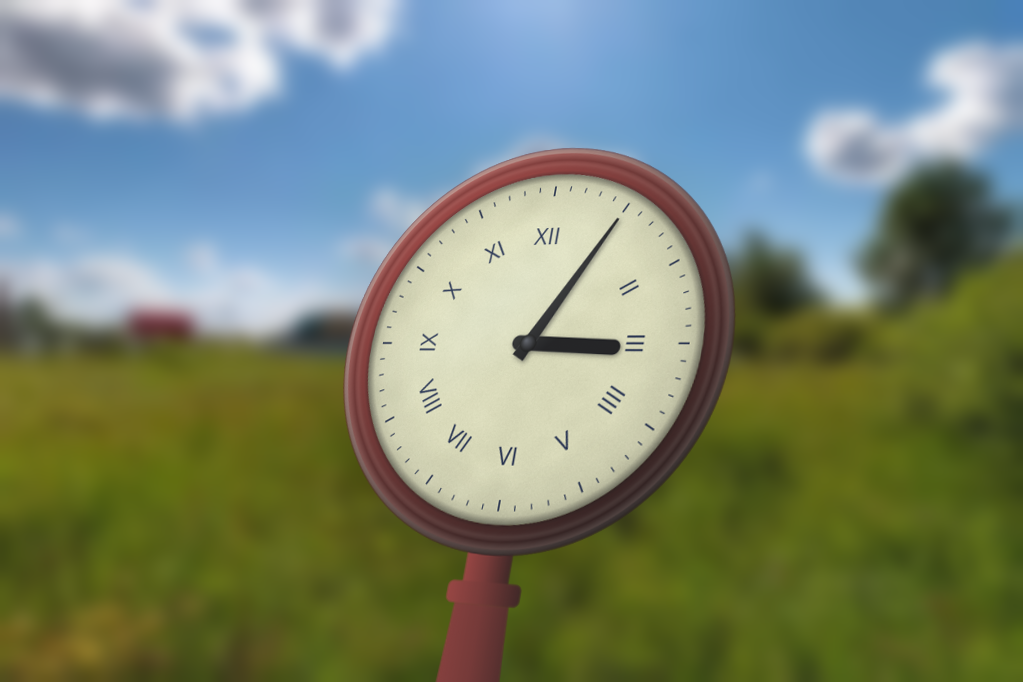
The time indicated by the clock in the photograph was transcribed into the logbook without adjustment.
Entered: 3:05
